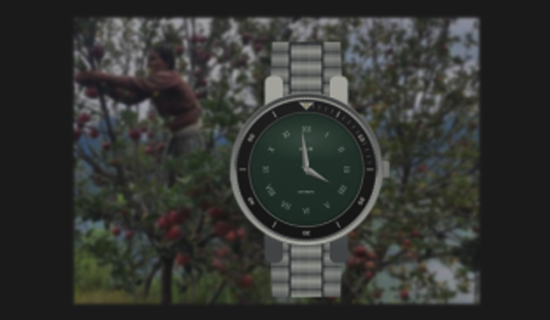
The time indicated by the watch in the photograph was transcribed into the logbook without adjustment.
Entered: 3:59
